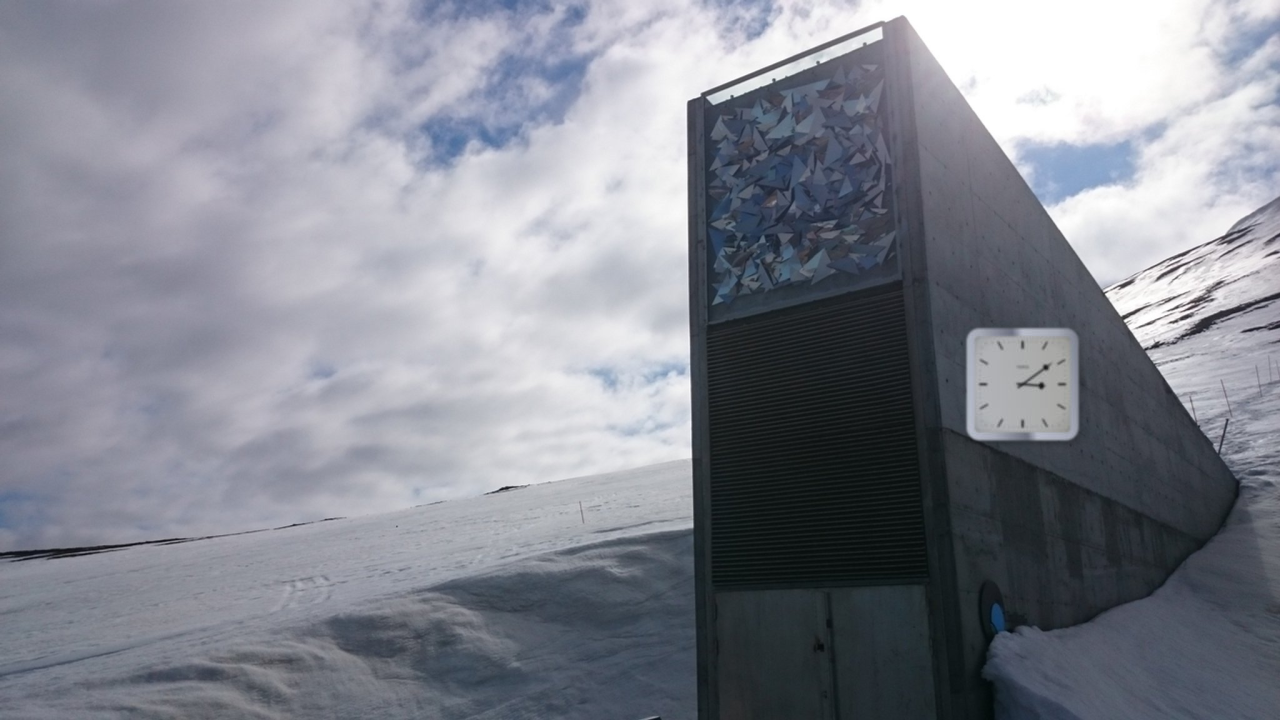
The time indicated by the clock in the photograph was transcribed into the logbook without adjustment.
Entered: 3:09
